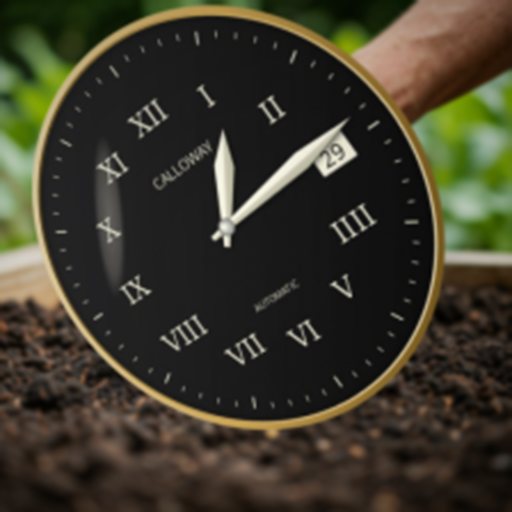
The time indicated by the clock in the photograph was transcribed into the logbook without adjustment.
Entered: 1:14
